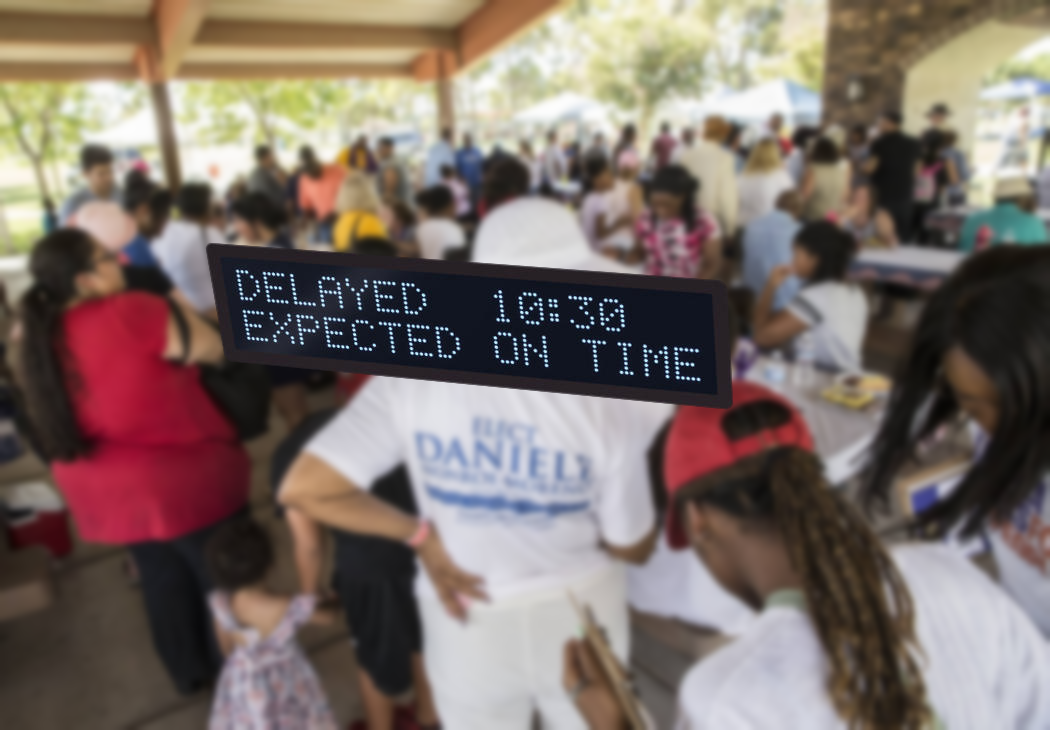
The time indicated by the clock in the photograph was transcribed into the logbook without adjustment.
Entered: 10:30
